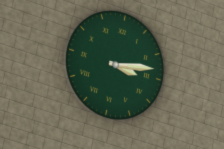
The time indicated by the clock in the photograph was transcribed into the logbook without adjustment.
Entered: 3:13
